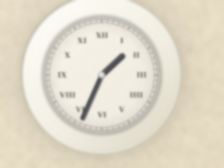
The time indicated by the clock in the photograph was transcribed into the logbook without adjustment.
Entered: 1:34
